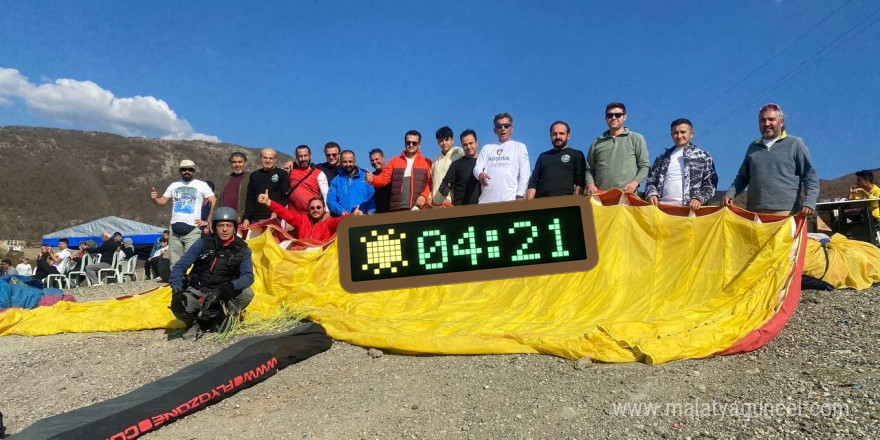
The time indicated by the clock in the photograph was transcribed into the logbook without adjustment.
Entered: 4:21
